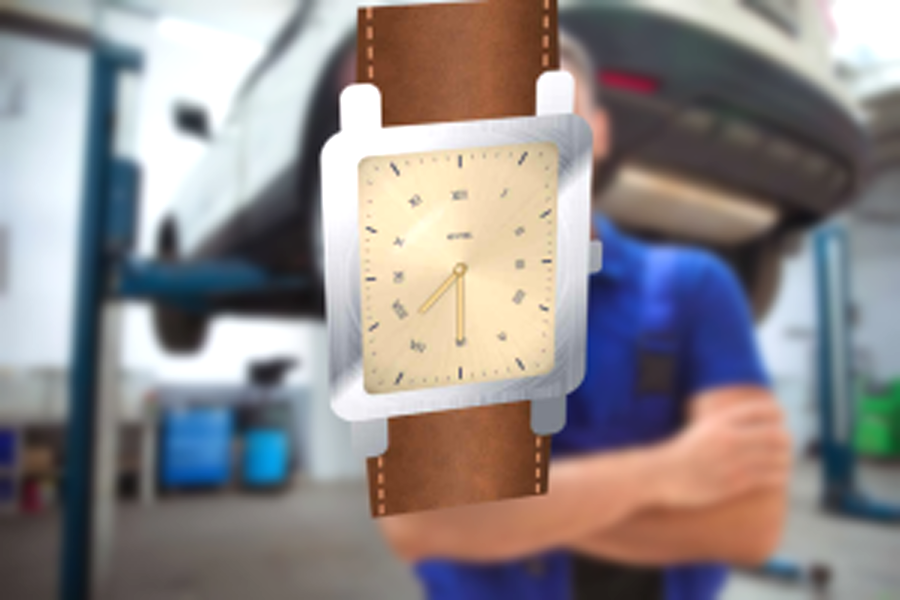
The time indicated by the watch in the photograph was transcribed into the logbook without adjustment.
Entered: 7:30
